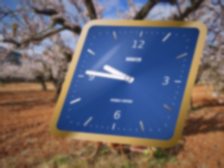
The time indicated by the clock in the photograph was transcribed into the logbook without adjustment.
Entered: 9:46
